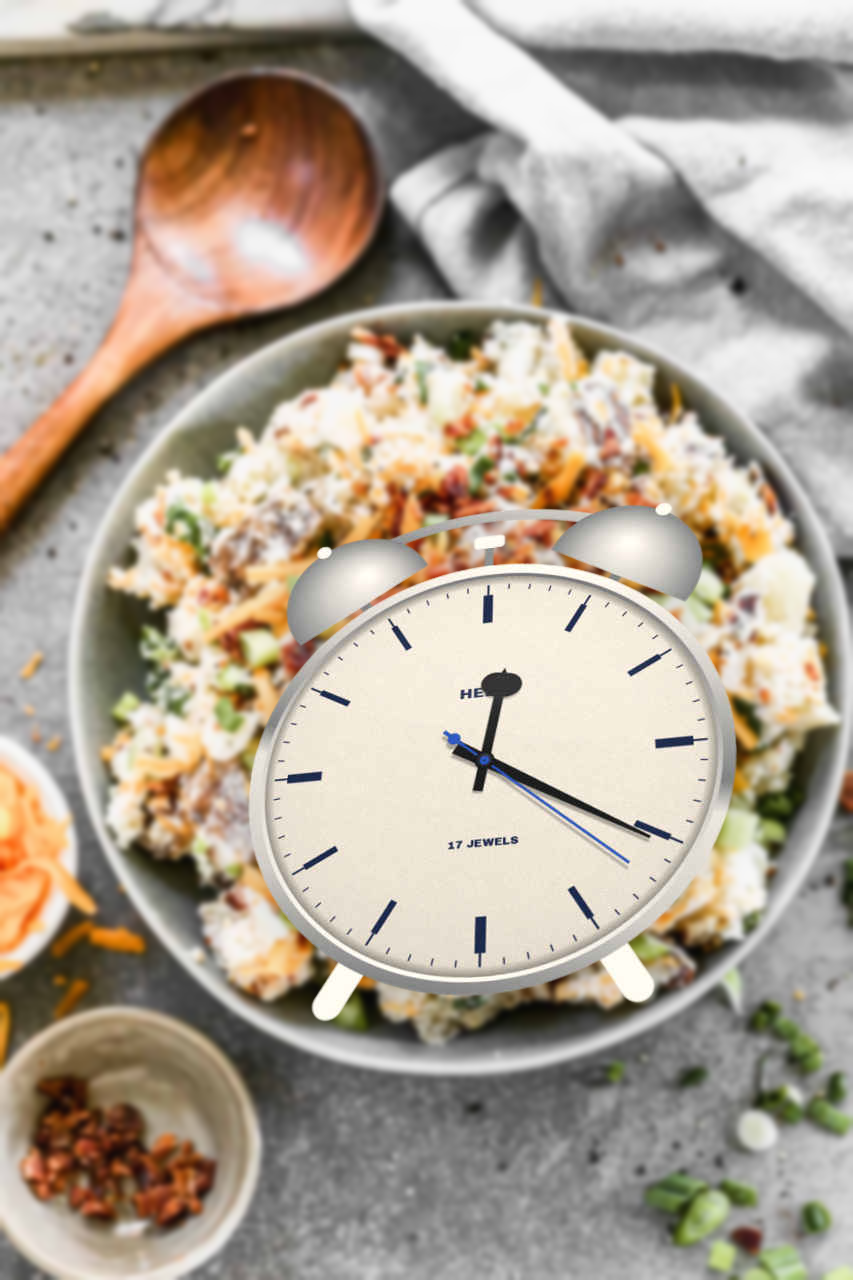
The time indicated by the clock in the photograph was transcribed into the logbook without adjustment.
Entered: 12:20:22
